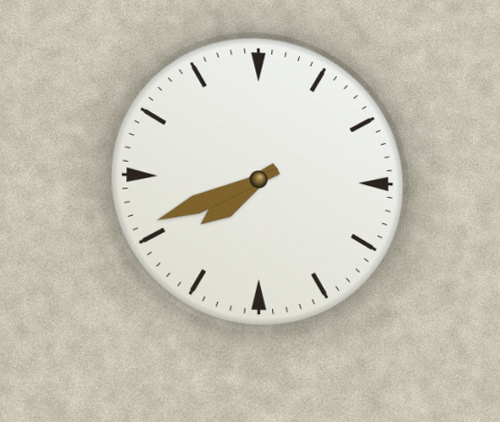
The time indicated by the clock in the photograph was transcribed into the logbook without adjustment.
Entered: 7:41
